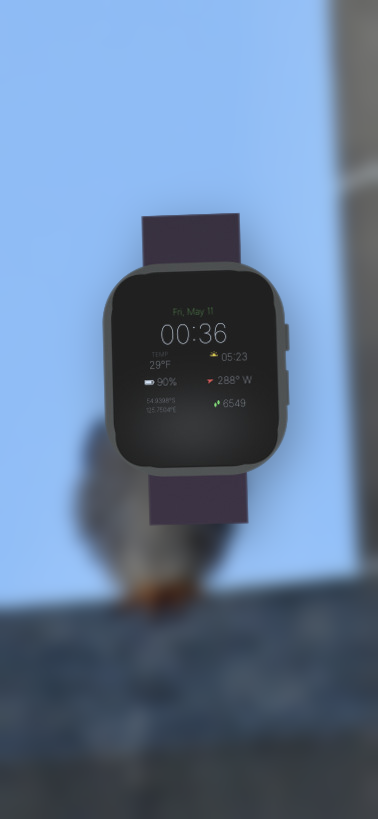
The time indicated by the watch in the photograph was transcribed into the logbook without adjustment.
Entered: 0:36
